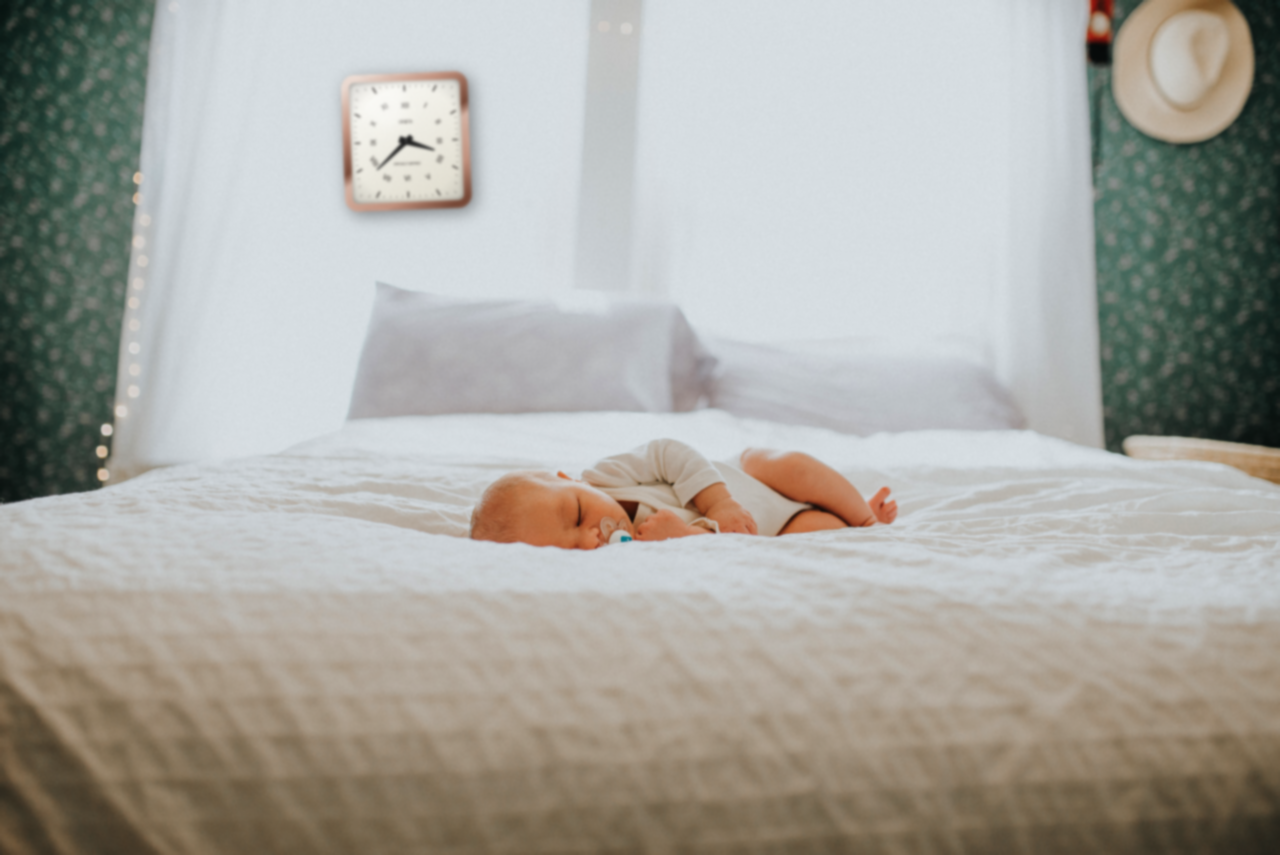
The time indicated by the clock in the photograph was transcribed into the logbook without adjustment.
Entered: 3:38
